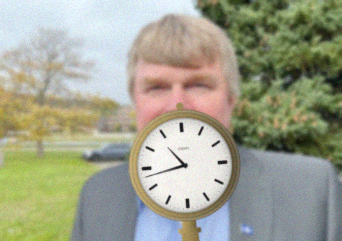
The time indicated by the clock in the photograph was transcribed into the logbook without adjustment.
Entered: 10:43
